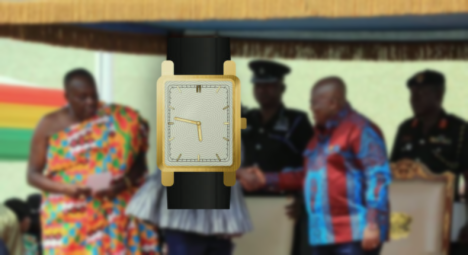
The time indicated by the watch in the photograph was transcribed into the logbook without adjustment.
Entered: 5:47
